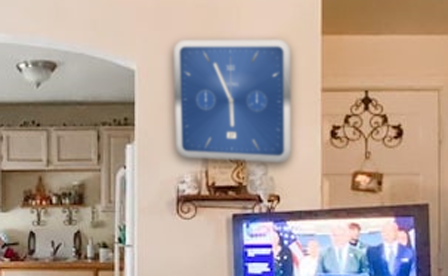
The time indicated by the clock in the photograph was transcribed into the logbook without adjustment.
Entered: 5:56
